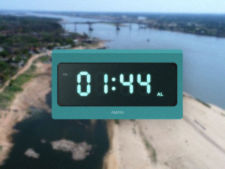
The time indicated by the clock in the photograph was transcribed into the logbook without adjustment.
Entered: 1:44
